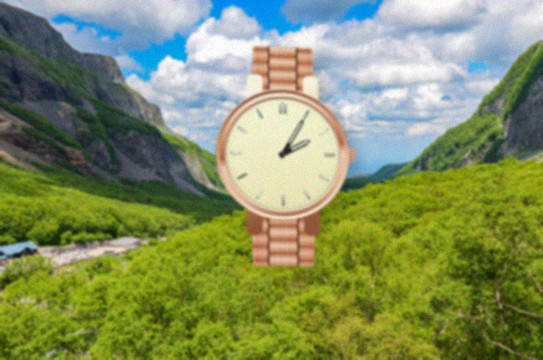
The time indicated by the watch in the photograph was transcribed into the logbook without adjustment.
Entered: 2:05
